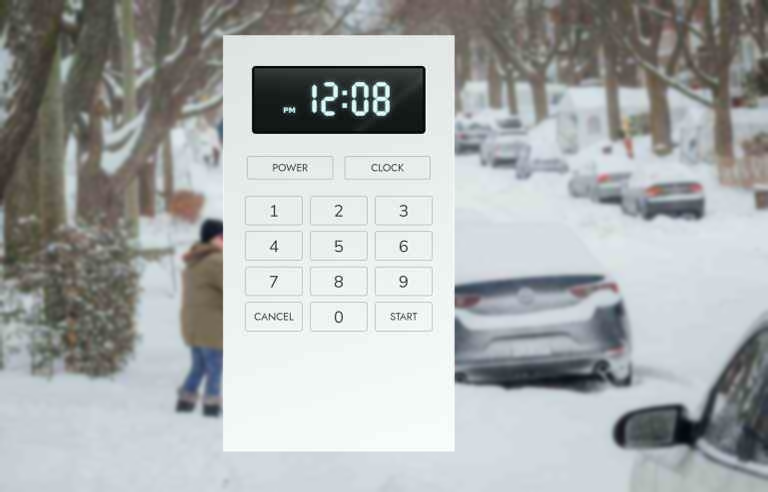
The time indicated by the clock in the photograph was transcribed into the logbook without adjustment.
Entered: 12:08
